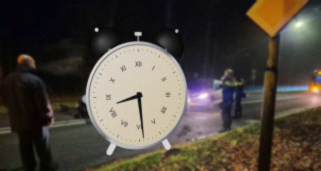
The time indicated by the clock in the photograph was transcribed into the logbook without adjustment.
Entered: 8:29
